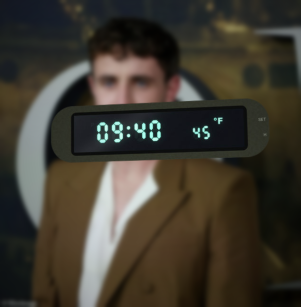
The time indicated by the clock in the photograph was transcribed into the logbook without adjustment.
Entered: 9:40
